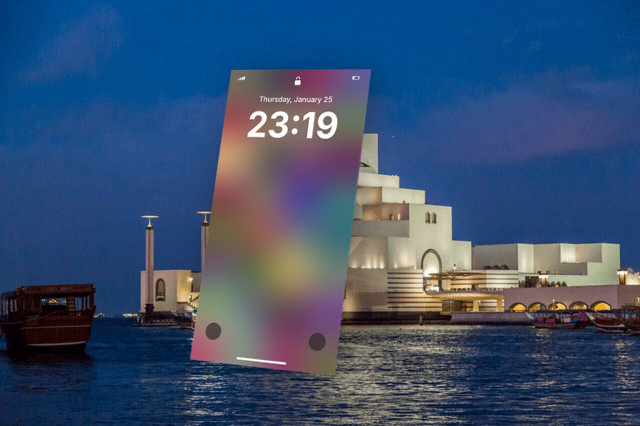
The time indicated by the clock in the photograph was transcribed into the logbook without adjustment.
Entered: 23:19
